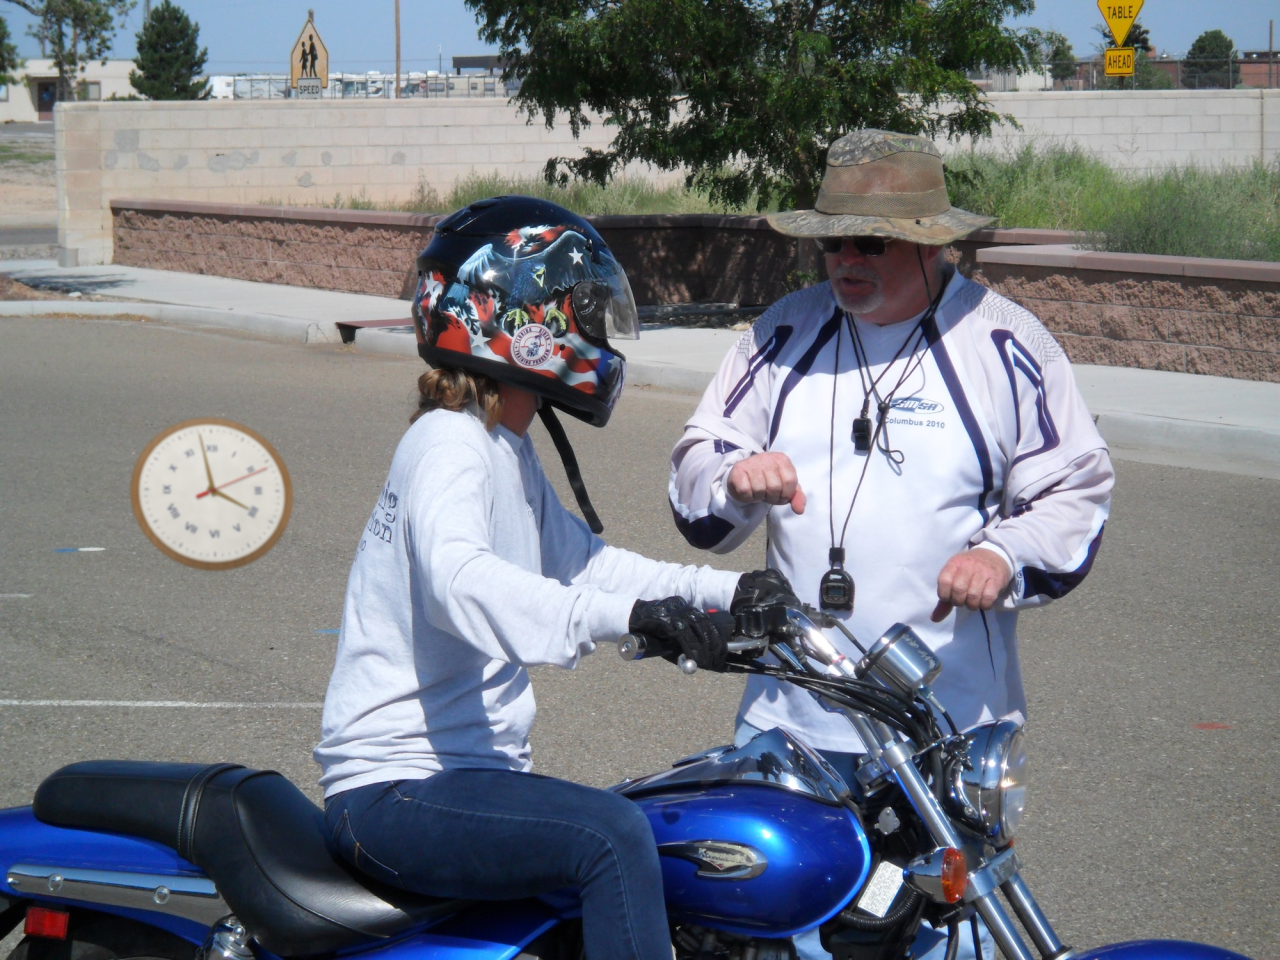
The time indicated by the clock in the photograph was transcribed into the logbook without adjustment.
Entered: 3:58:11
